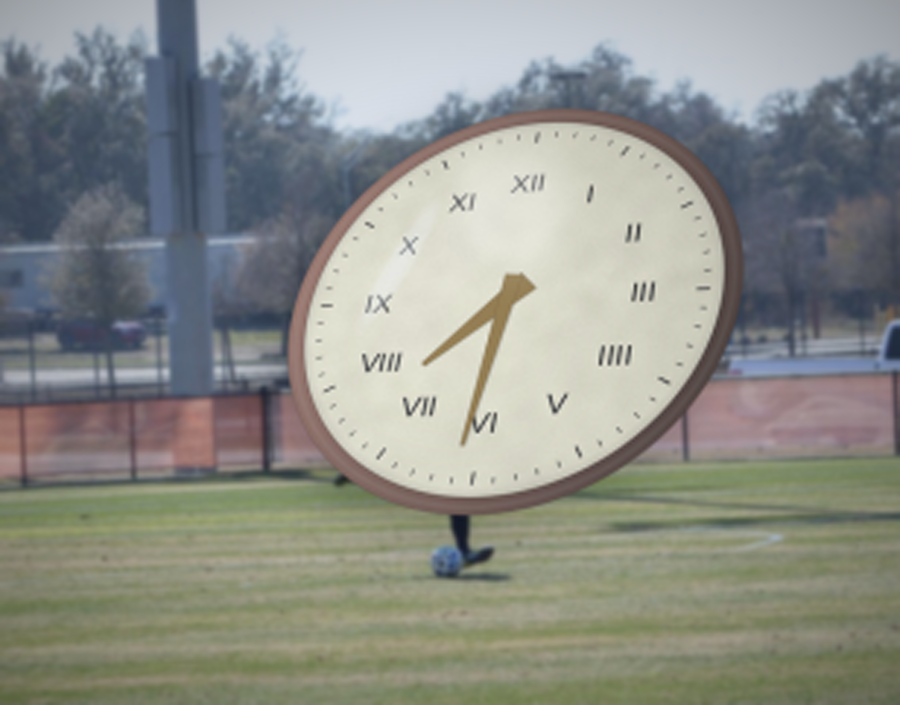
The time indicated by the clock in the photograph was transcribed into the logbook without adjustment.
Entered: 7:31
